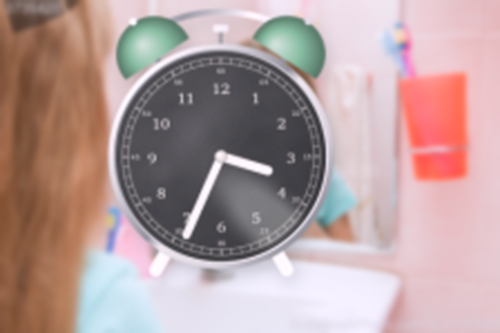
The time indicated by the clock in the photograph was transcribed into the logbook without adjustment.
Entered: 3:34
